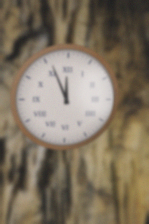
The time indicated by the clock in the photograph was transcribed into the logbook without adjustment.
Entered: 11:56
